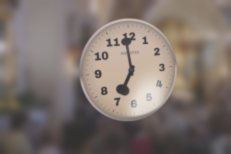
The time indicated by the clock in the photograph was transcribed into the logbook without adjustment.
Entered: 6:59
